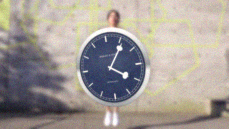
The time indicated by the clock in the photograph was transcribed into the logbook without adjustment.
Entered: 4:06
